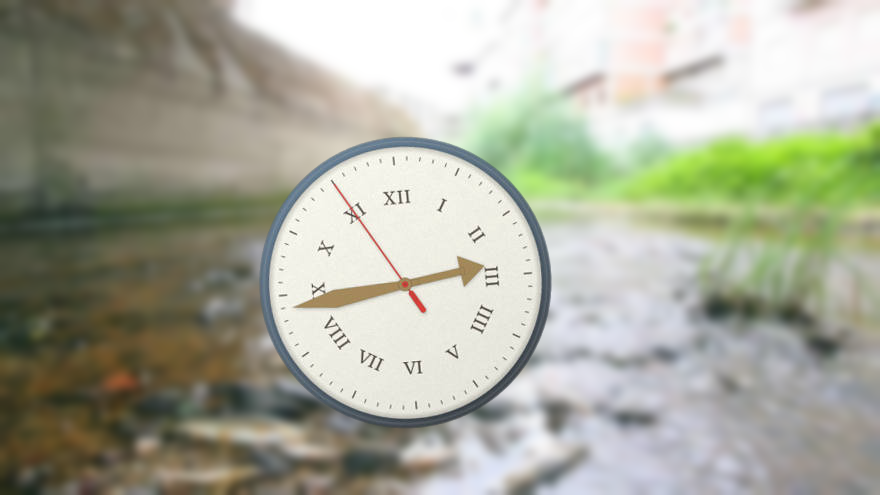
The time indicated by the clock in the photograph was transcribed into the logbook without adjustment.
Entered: 2:43:55
